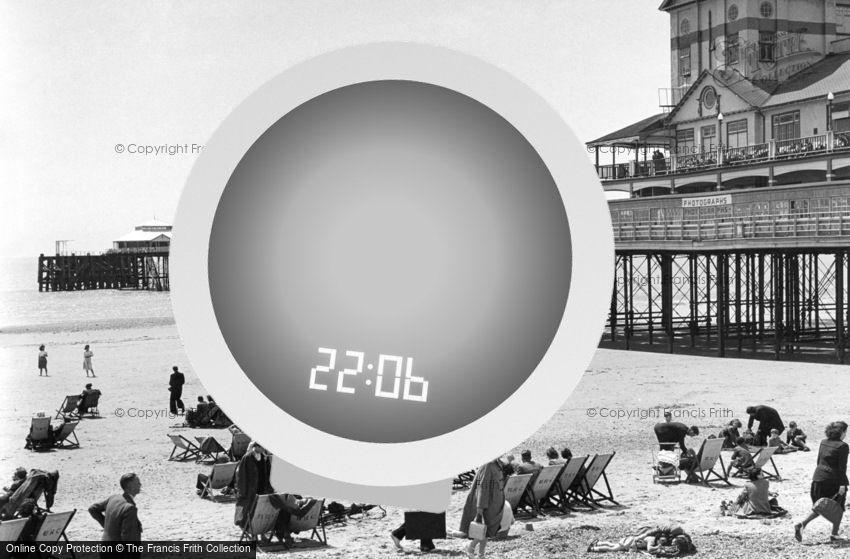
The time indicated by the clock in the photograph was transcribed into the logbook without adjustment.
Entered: 22:06
